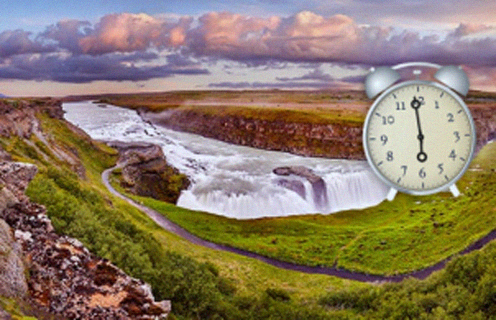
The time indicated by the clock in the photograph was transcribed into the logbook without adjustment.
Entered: 5:59
